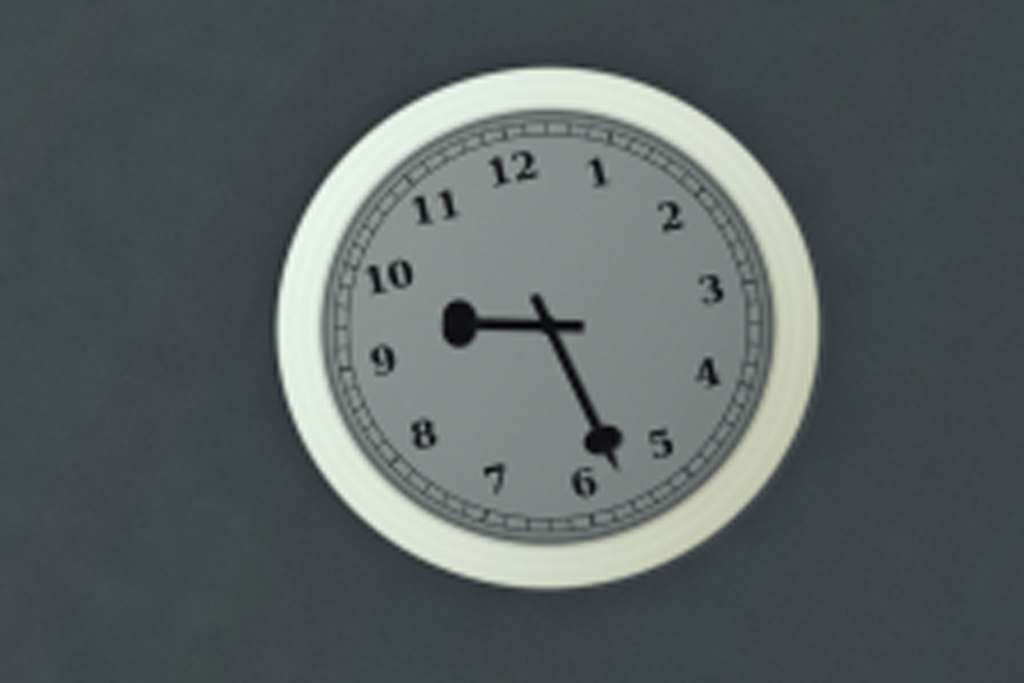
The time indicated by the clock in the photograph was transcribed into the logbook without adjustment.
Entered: 9:28
